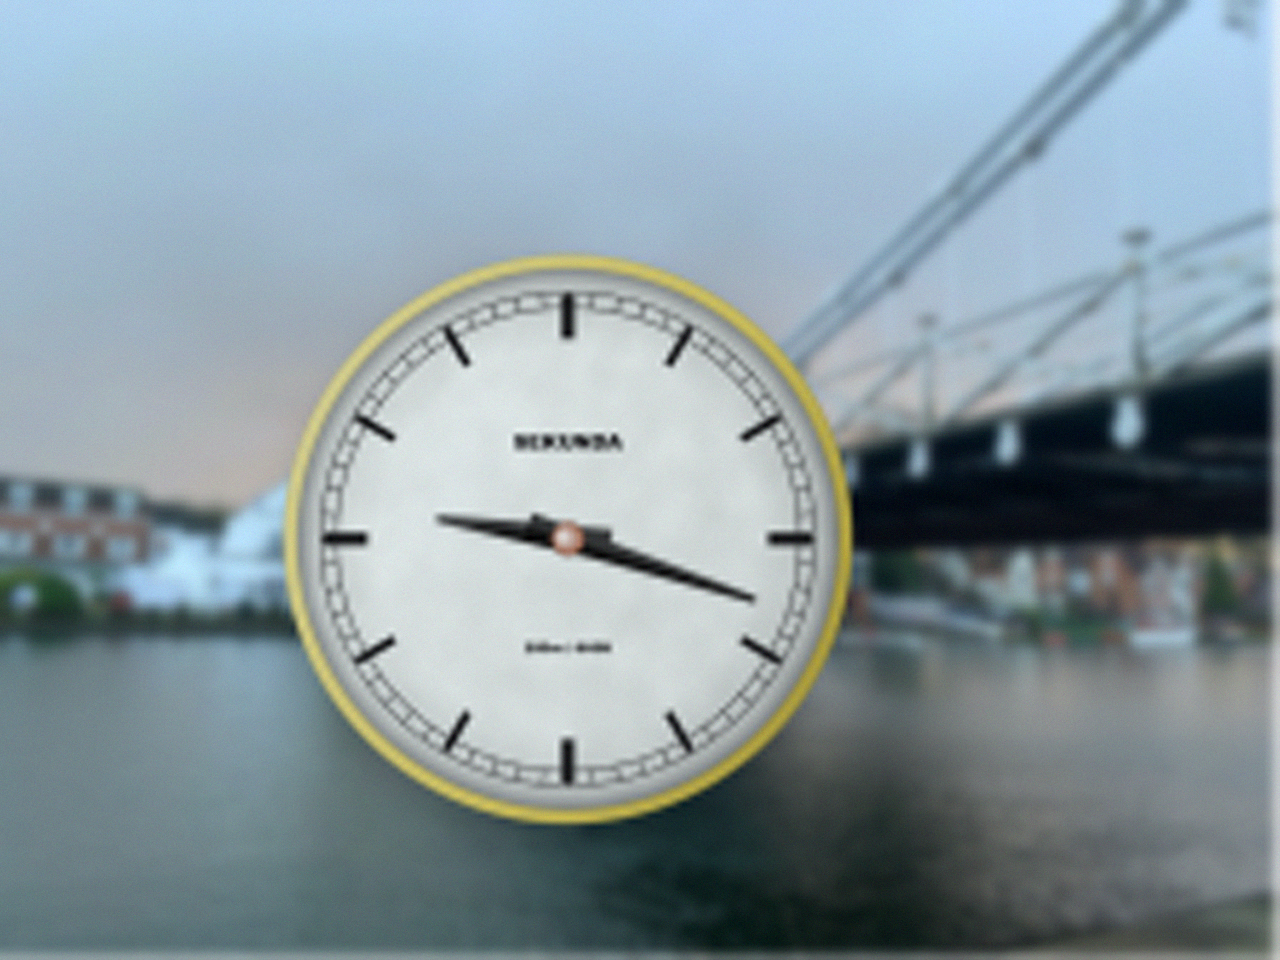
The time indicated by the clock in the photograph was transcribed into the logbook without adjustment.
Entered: 9:18
